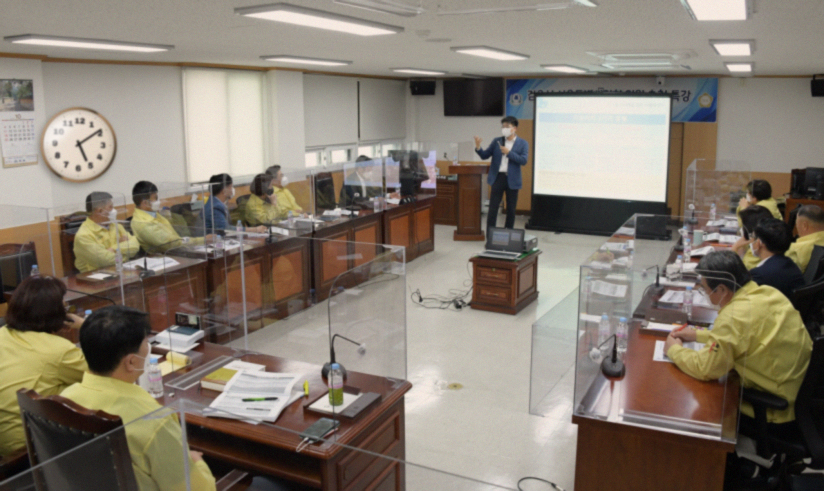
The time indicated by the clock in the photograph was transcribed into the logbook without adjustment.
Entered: 5:09
